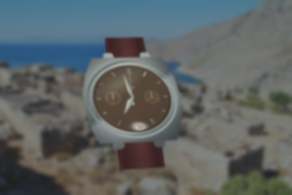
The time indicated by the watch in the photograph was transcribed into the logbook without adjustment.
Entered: 6:58
